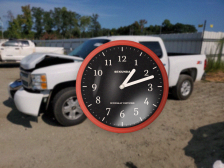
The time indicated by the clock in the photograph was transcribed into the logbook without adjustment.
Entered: 1:12
